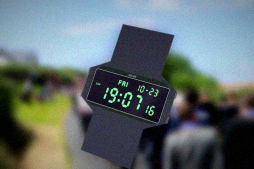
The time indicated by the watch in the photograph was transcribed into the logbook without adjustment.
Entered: 19:07:16
